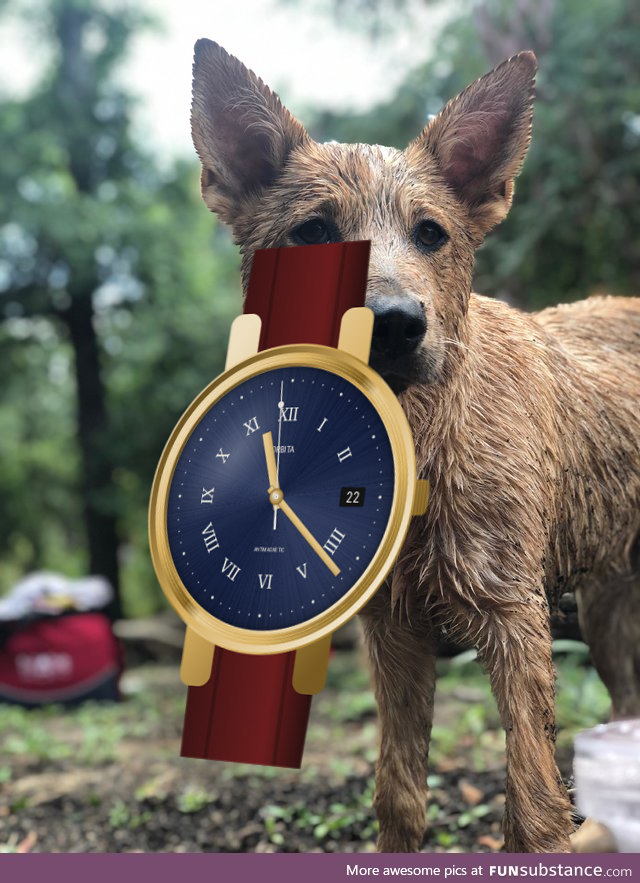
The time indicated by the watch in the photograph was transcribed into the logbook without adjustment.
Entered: 11:21:59
